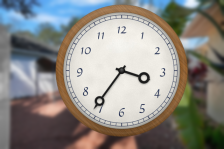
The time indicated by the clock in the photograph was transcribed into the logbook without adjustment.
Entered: 3:36
